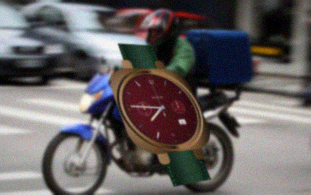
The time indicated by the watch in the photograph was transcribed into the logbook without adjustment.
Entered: 7:46
